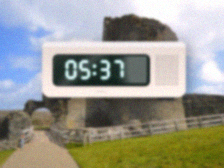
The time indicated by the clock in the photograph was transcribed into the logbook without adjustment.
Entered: 5:37
